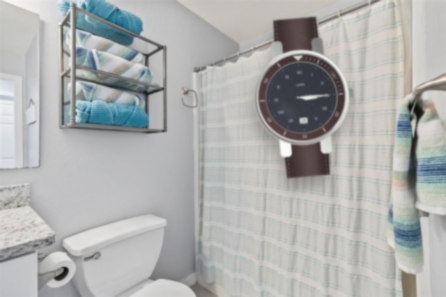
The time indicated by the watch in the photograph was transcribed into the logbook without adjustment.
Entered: 3:15
